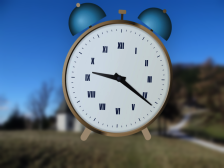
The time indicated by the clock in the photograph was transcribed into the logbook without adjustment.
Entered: 9:21
